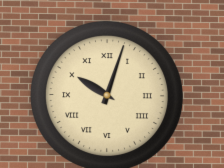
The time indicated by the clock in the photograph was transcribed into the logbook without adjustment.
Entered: 10:03
